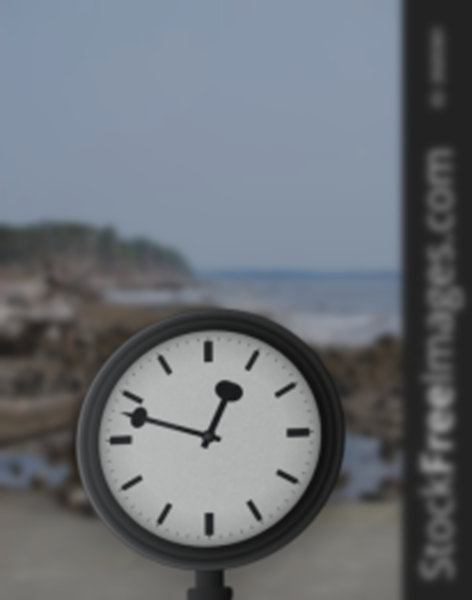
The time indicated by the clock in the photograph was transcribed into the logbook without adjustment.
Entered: 12:48
